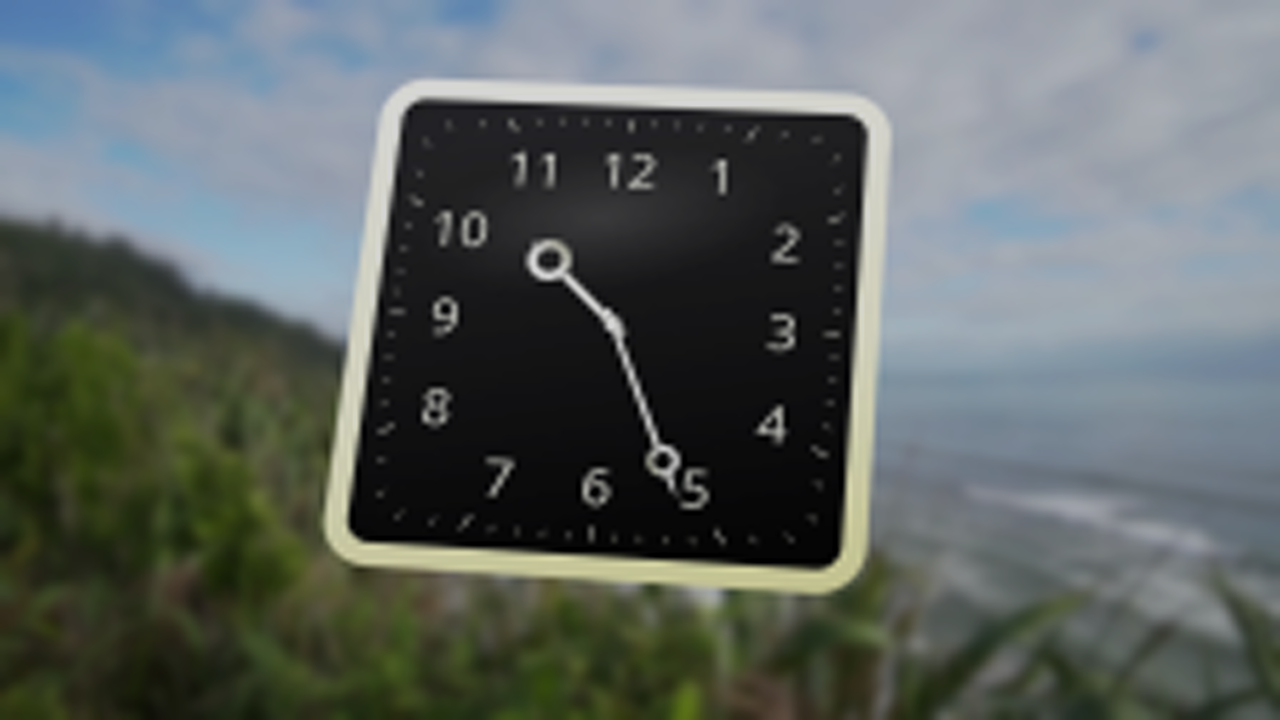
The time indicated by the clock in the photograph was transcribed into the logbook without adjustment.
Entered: 10:26
